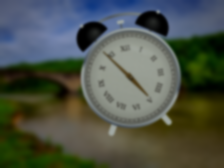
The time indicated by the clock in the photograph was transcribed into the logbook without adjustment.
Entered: 4:54
